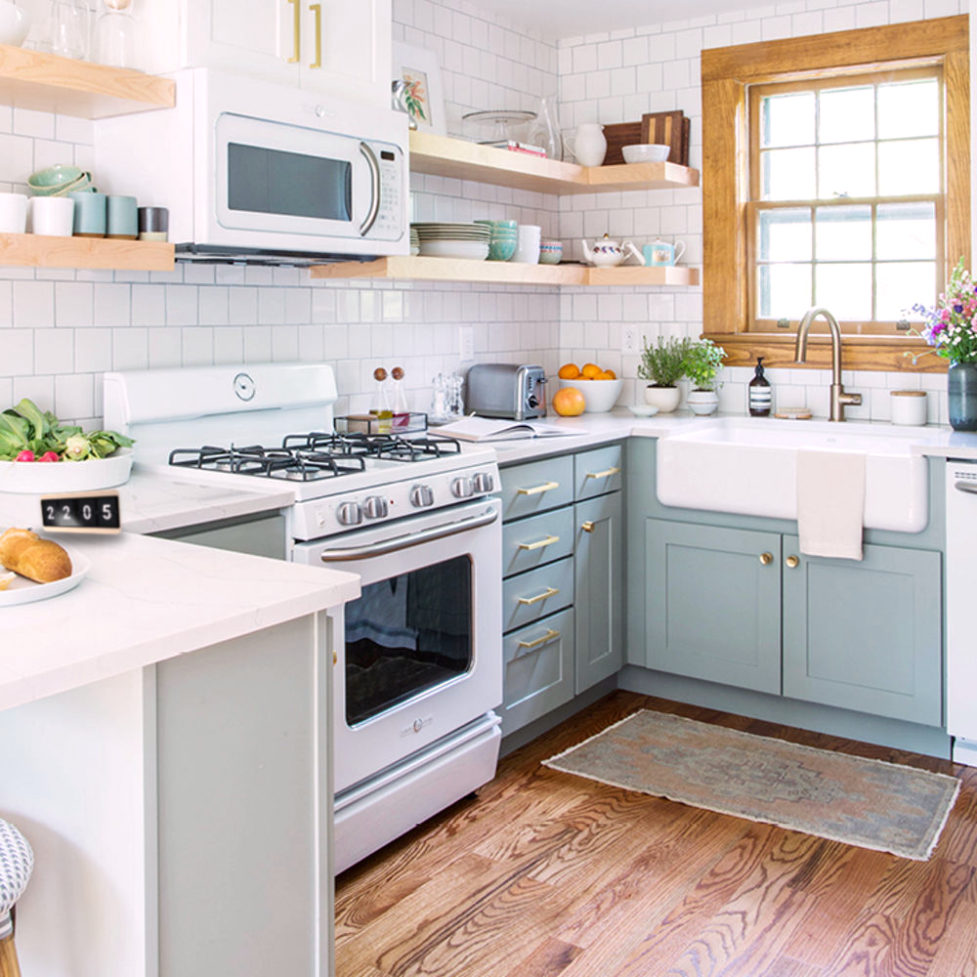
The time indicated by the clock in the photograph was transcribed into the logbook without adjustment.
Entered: 22:05
